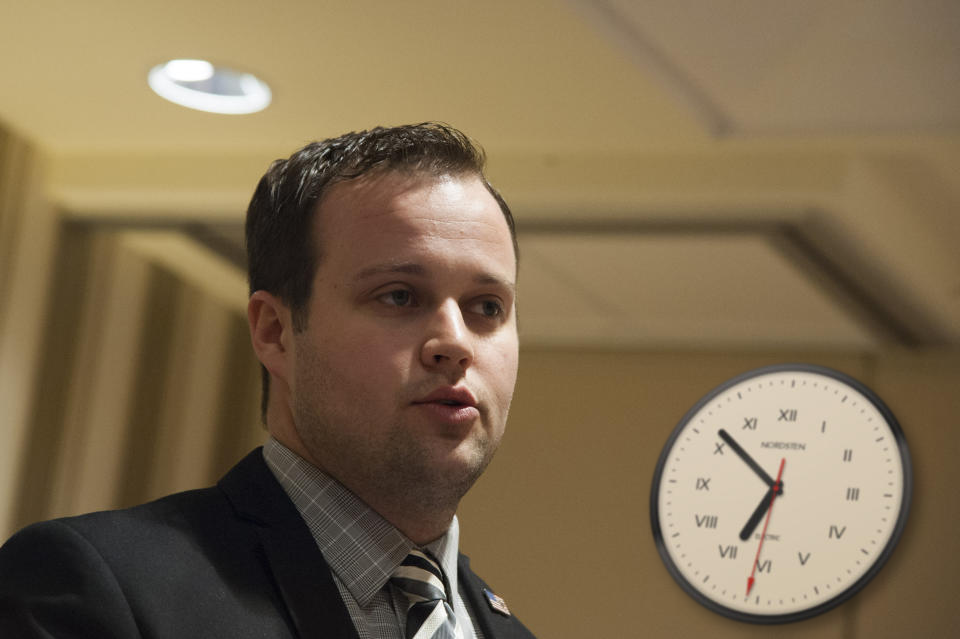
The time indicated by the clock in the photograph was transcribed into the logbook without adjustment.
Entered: 6:51:31
